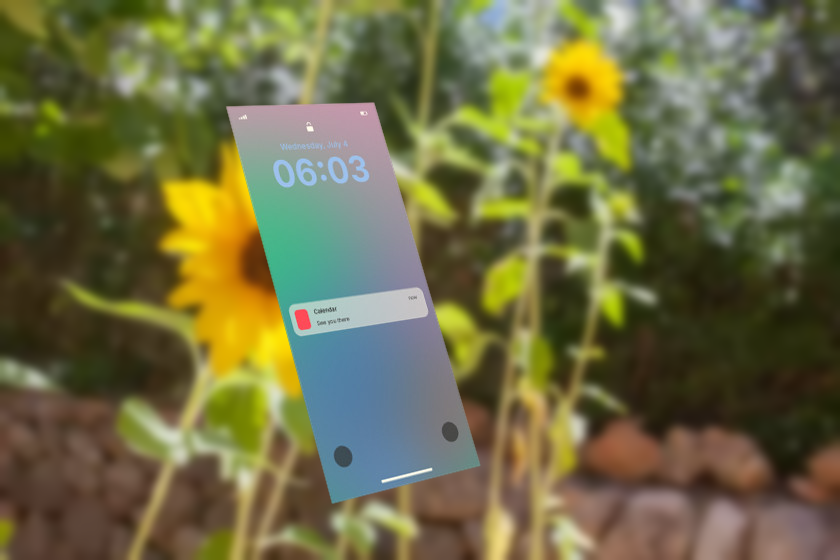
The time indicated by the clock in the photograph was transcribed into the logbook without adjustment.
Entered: 6:03
